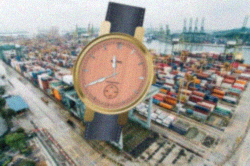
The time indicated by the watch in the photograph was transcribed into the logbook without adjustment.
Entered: 11:40
